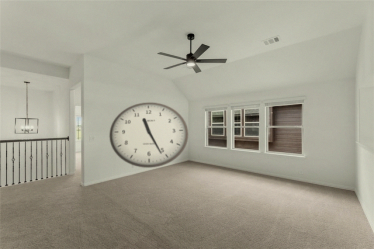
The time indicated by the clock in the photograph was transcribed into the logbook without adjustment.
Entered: 11:26
